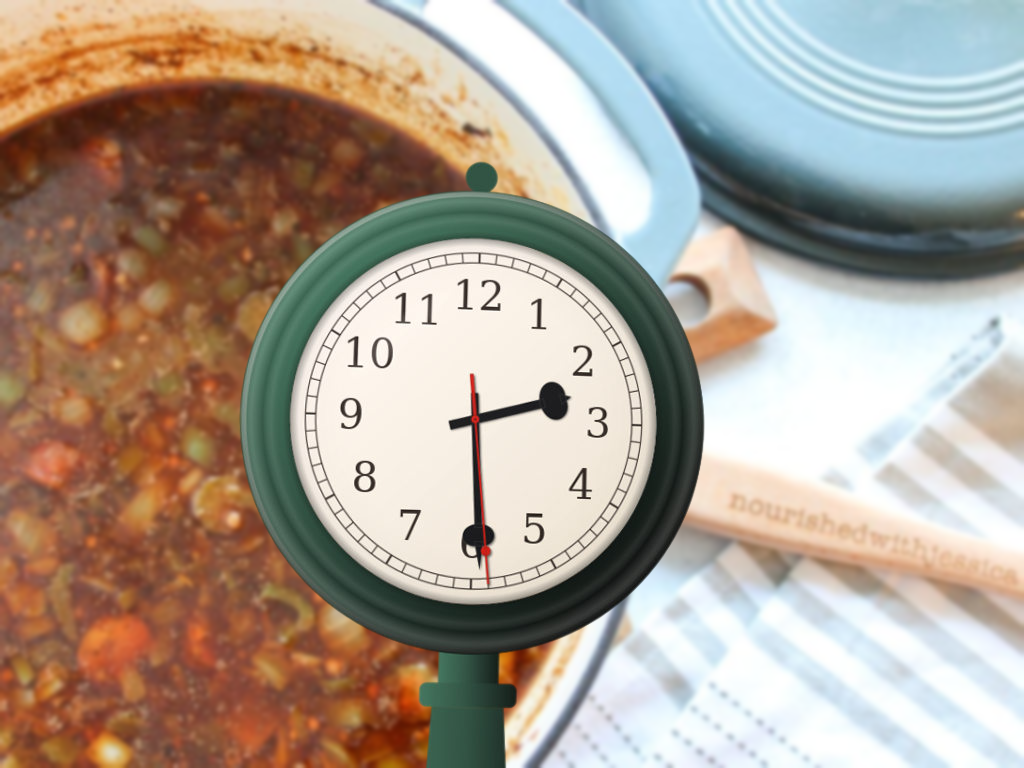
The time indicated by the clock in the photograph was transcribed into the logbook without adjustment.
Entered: 2:29:29
